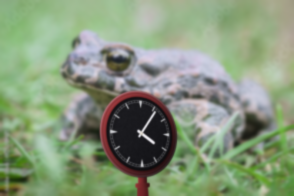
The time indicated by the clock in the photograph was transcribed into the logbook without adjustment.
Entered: 4:06
